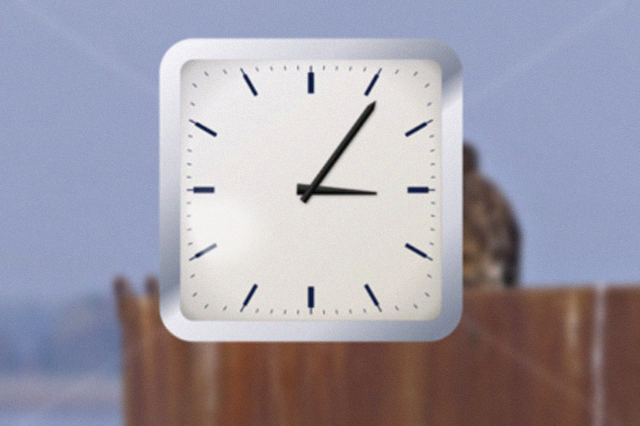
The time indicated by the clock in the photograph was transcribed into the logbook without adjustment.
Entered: 3:06
